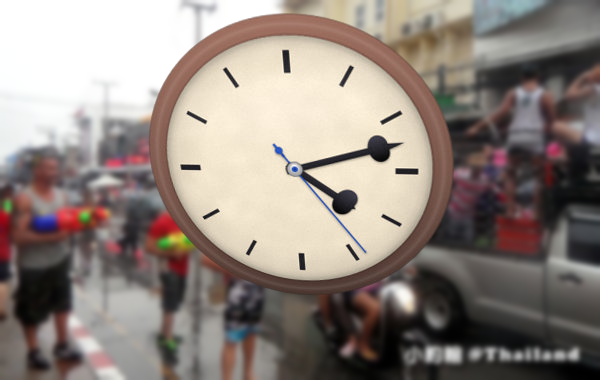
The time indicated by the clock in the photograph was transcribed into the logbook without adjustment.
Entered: 4:12:24
